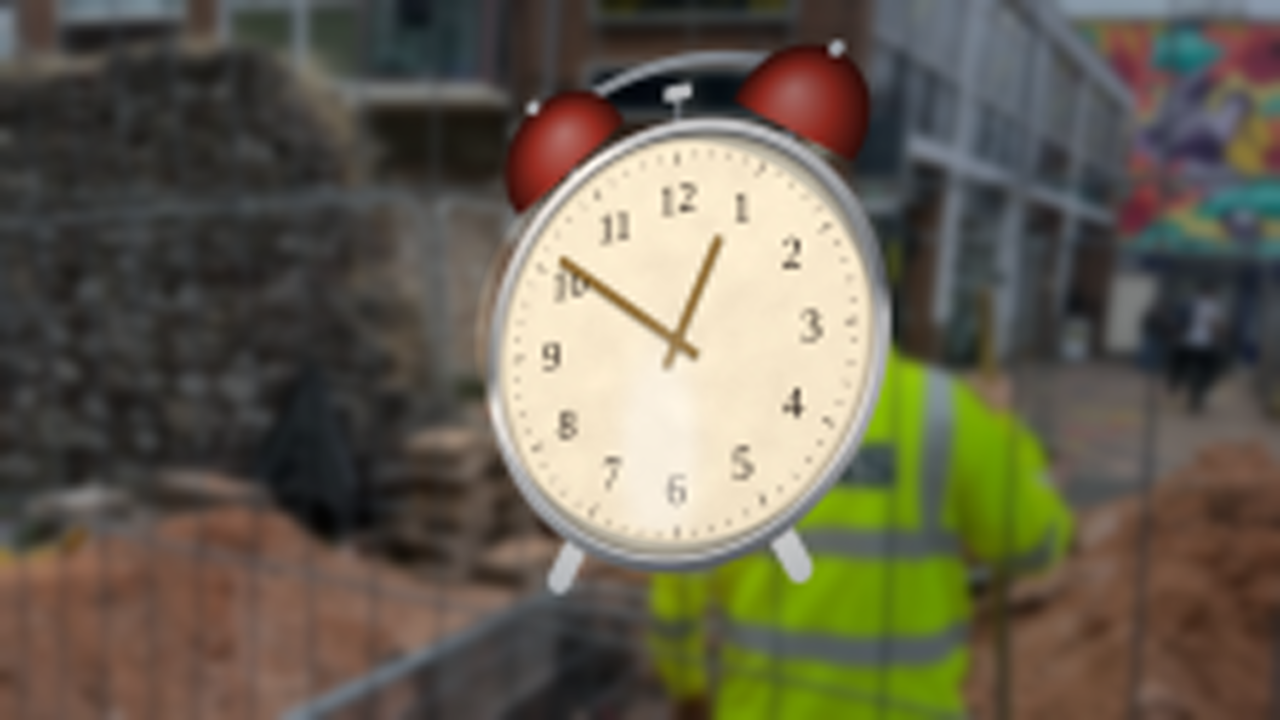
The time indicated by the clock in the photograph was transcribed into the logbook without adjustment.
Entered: 12:51
